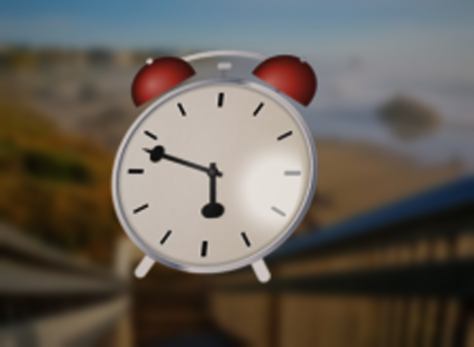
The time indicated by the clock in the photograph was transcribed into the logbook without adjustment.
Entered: 5:48
